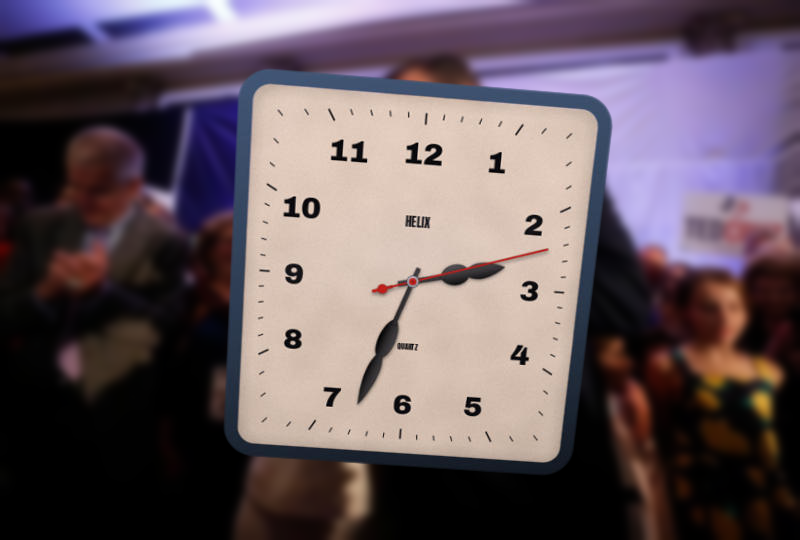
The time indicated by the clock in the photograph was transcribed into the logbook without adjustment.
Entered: 2:33:12
